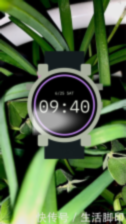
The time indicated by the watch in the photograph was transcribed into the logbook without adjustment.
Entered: 9:40
